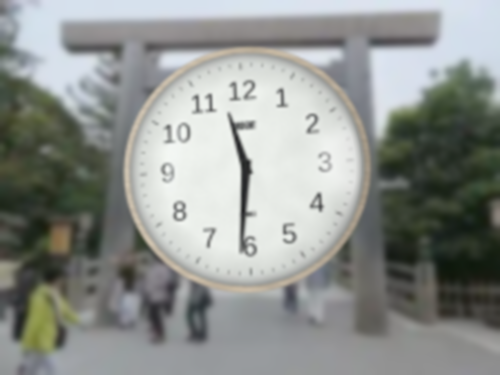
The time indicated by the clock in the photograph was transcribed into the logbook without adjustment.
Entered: 11:31
